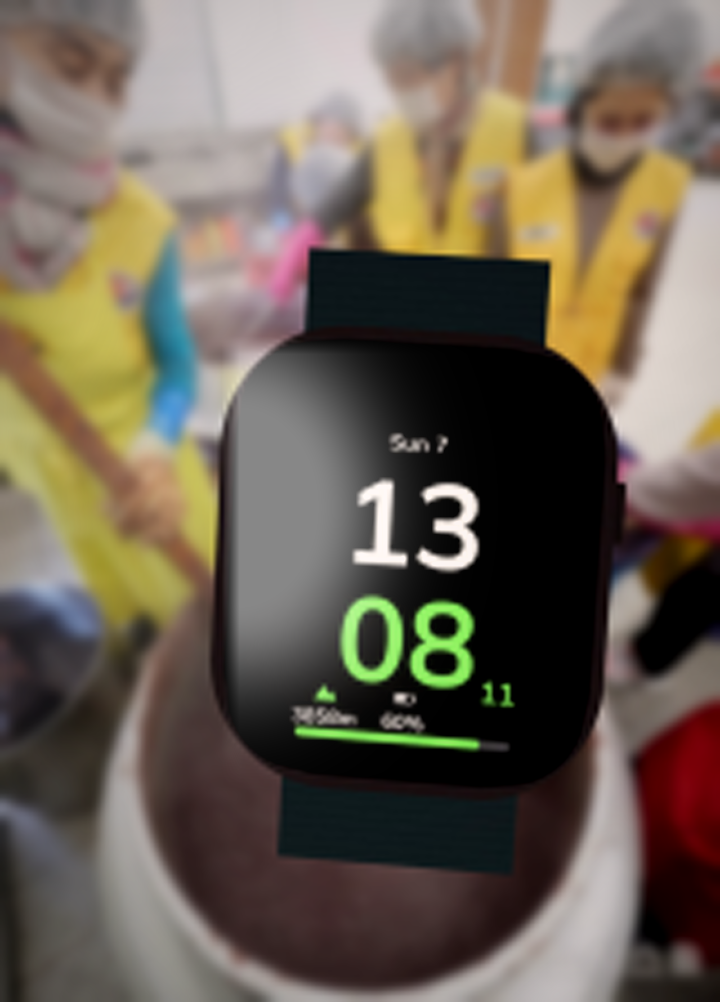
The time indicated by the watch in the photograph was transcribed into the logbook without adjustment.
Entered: 13:08
